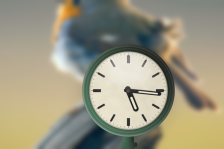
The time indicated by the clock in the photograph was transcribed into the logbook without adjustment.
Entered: 5:16
